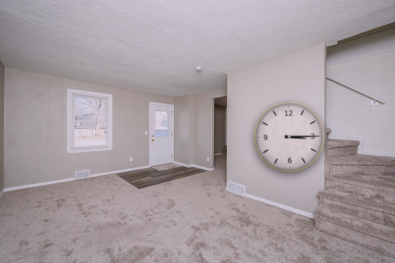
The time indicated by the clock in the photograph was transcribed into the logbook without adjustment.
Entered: 3:15
